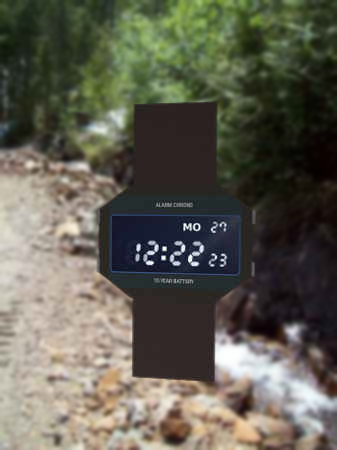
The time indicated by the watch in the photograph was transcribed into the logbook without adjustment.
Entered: 12:22:23
